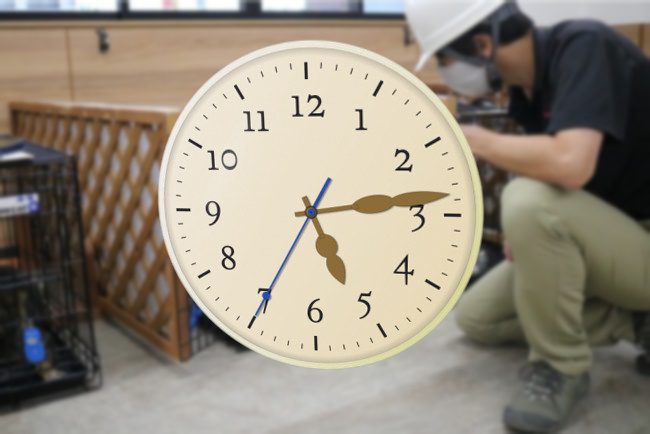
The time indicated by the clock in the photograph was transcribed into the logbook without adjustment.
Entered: 5:13:35
